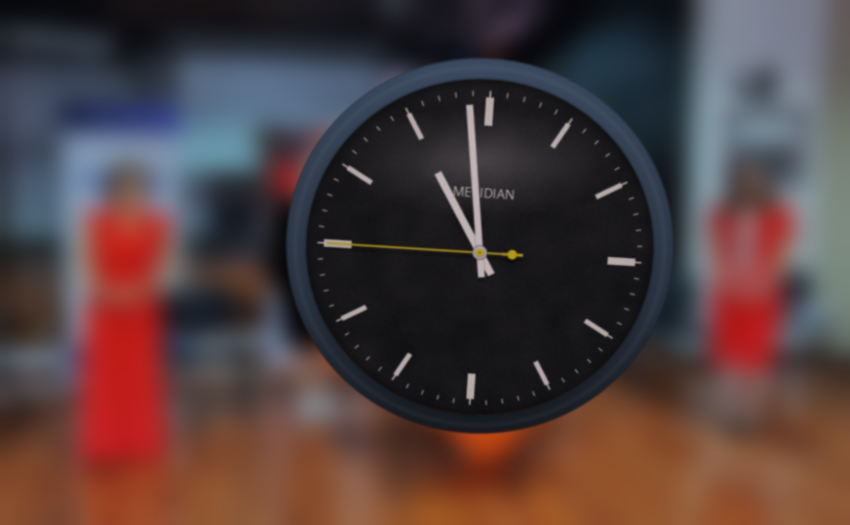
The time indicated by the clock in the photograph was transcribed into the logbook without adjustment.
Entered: 10:58:45
